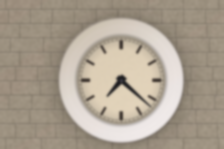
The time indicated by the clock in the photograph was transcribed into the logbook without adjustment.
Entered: 7:22
